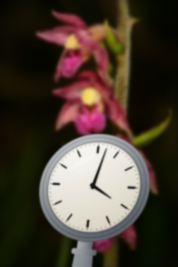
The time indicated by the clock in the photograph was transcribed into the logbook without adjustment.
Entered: 4:02
